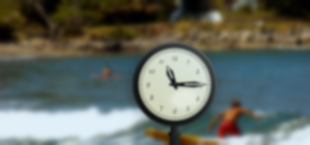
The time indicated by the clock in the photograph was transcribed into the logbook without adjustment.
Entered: 11:15
